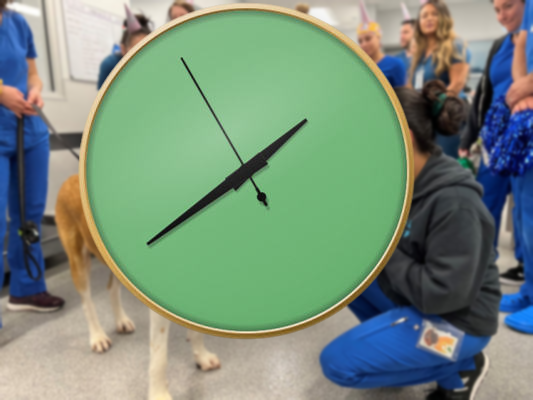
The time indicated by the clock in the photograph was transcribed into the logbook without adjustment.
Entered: 1:38:55
